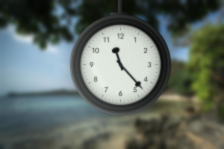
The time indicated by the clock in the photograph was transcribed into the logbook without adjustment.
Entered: 11:23
